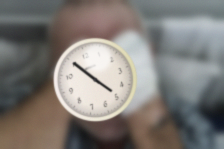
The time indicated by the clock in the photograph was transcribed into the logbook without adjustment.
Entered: 4:55
